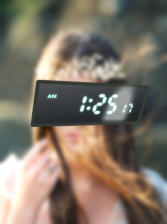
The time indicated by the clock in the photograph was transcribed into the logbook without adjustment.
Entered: 1:25:17
